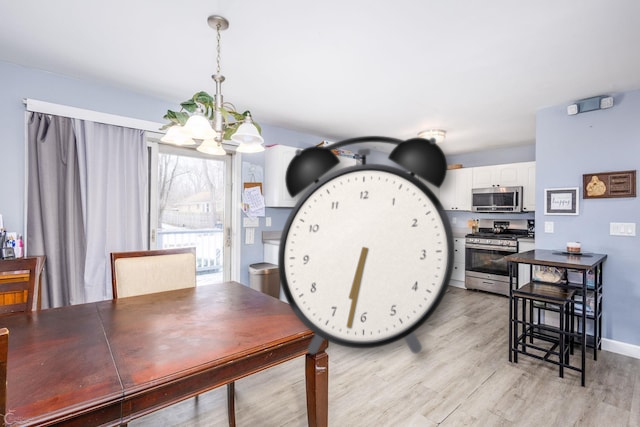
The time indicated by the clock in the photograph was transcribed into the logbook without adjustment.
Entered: 6:32
